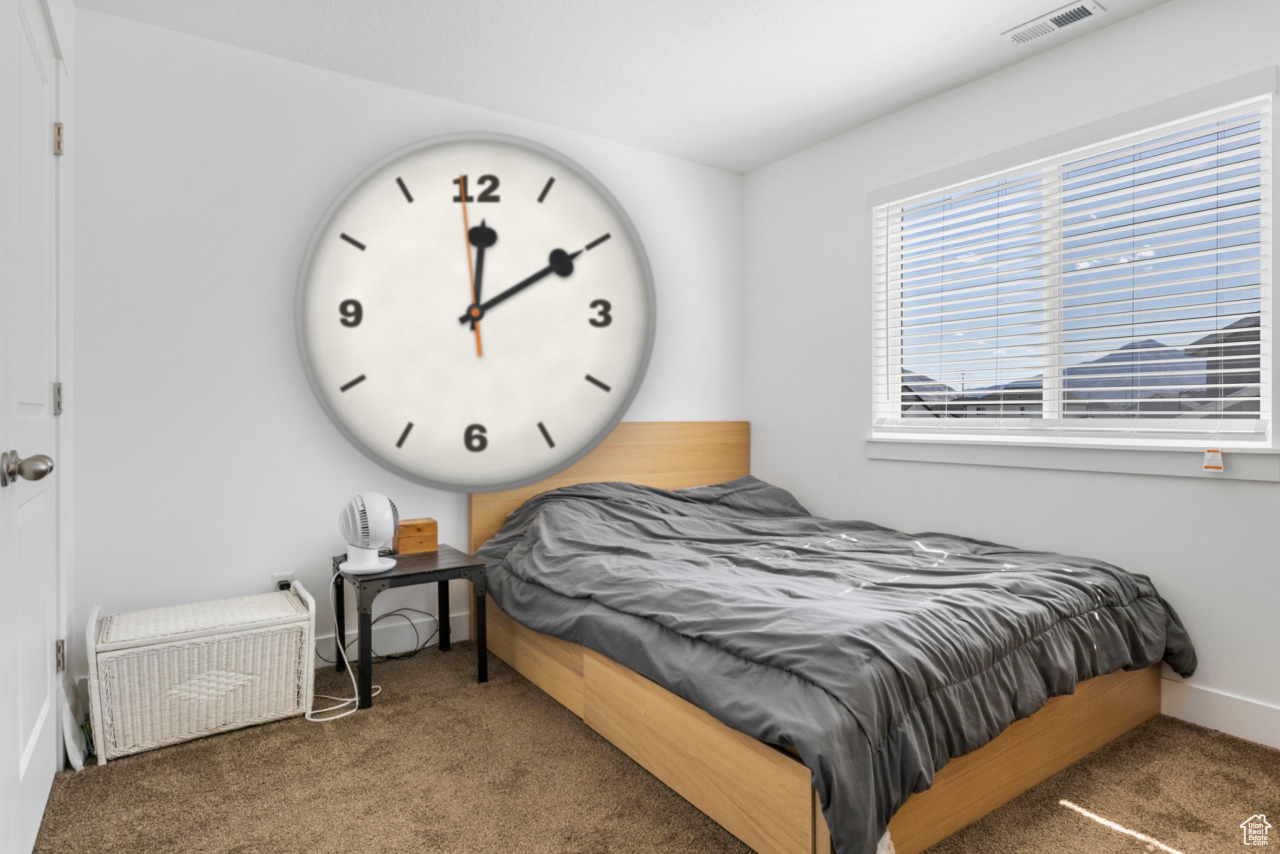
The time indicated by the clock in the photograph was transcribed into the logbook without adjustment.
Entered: 12:09:59
